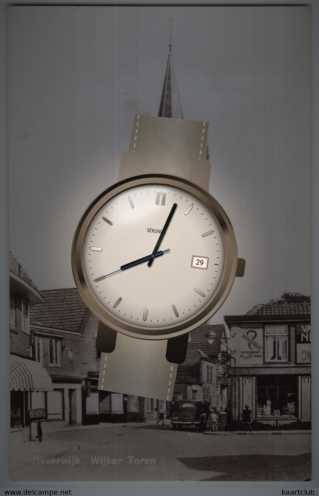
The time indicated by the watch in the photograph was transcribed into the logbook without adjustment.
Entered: 8:02:40
